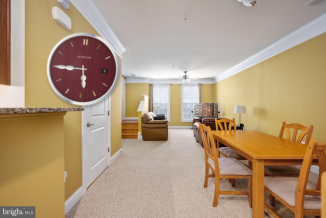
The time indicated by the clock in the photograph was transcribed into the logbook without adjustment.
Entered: 5:45
